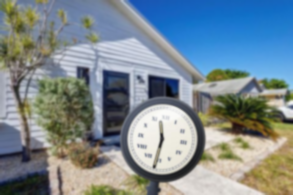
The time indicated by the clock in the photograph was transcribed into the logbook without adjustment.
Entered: 11:31
